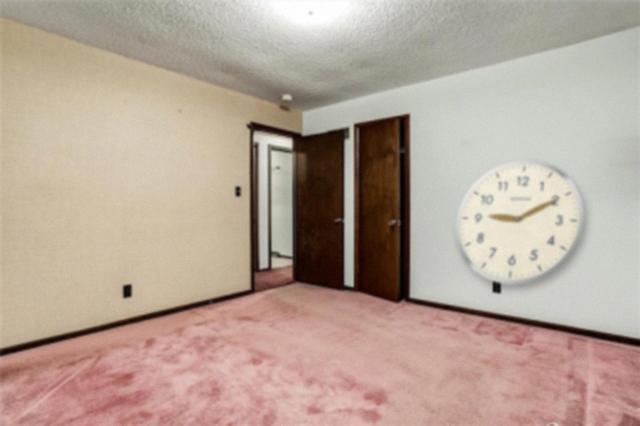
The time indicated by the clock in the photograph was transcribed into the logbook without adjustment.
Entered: 9:10
